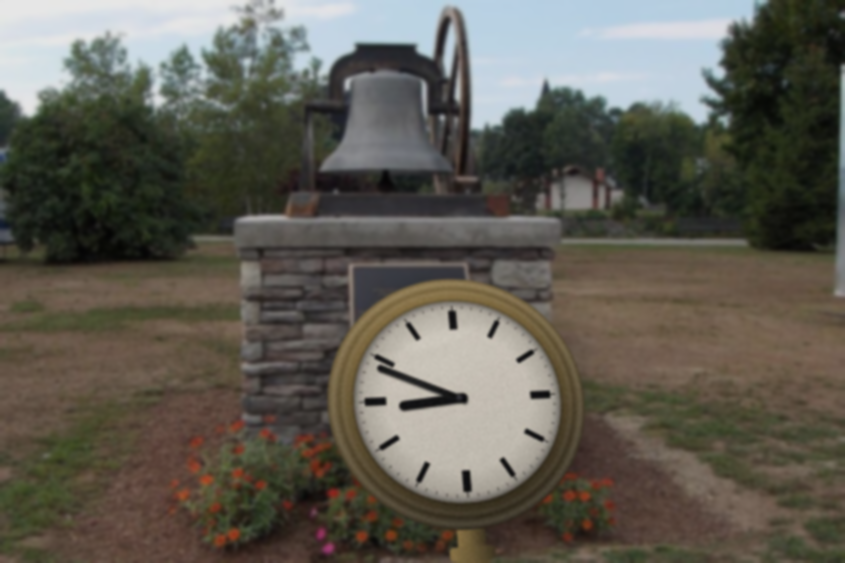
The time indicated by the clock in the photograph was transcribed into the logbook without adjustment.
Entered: 8:49
